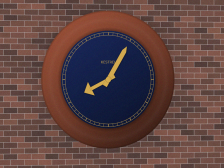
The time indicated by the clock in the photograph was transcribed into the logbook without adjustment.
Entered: 8:05
